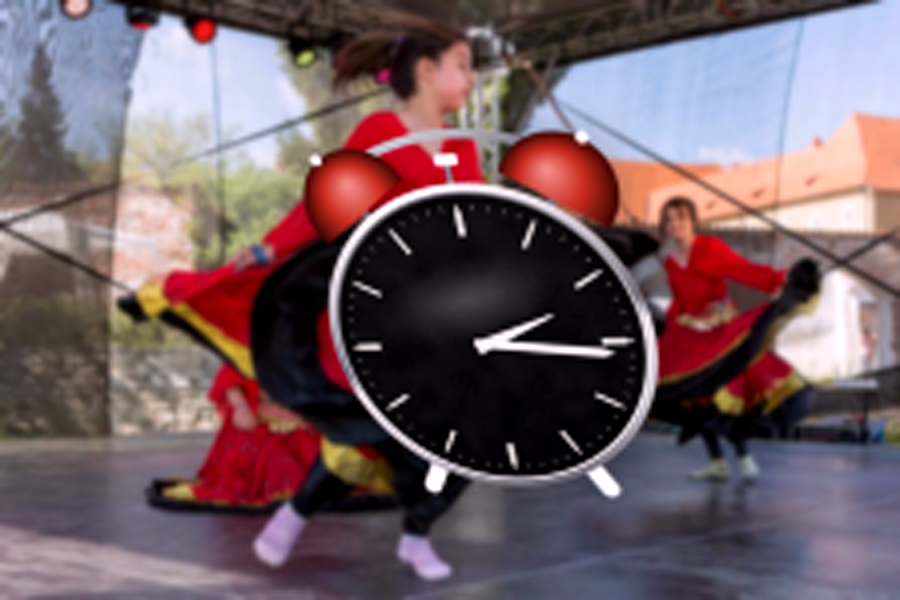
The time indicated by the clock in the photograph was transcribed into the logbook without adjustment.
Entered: 2:16
